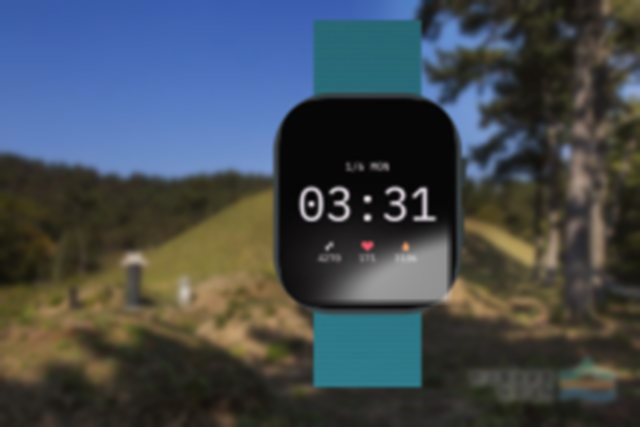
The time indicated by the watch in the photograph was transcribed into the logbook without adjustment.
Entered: 3:31
